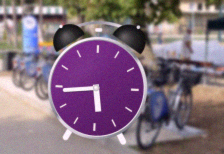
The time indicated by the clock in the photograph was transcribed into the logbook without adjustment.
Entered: 5:44
